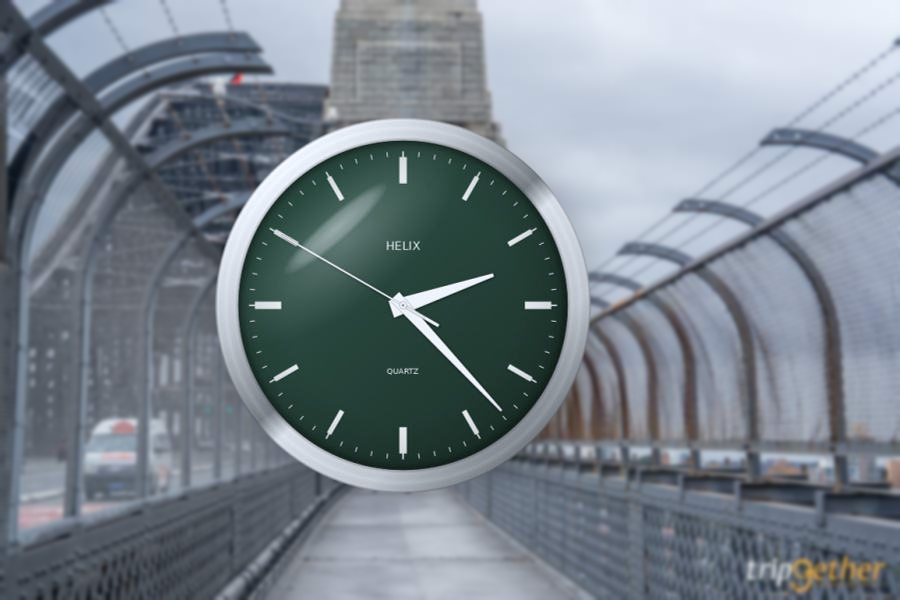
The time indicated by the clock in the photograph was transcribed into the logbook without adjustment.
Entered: 2:22:50
